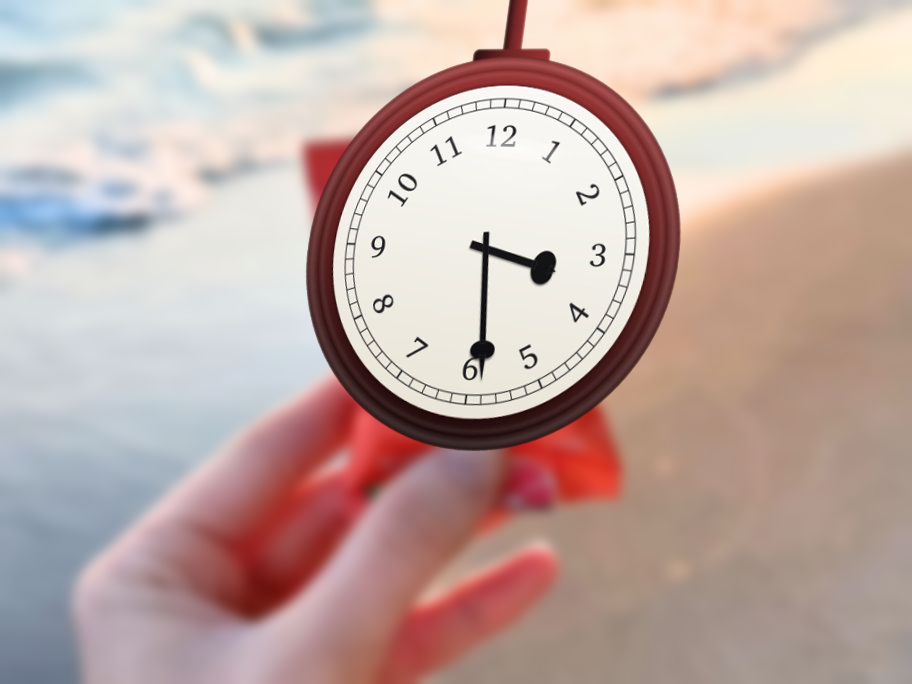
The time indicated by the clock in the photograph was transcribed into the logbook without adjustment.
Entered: 3:29
